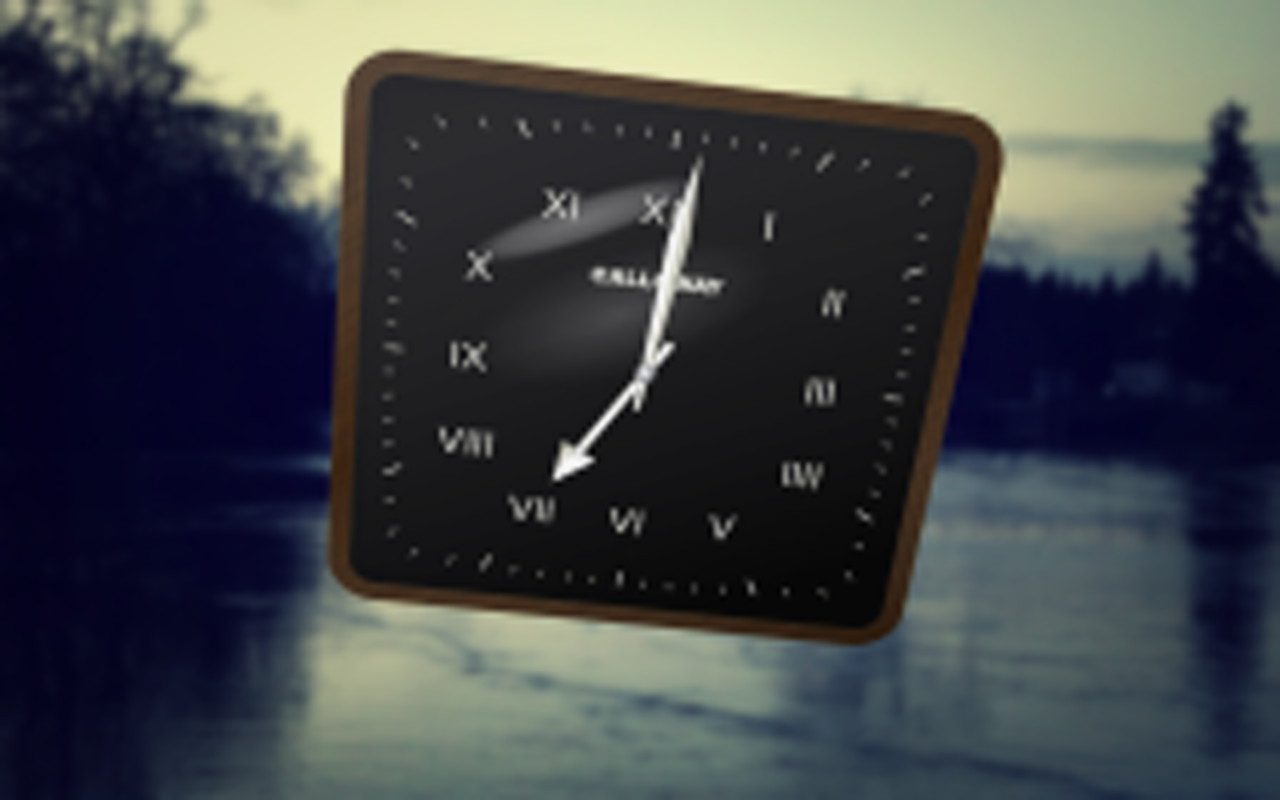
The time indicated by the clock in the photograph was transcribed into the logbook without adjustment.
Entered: 7:01
